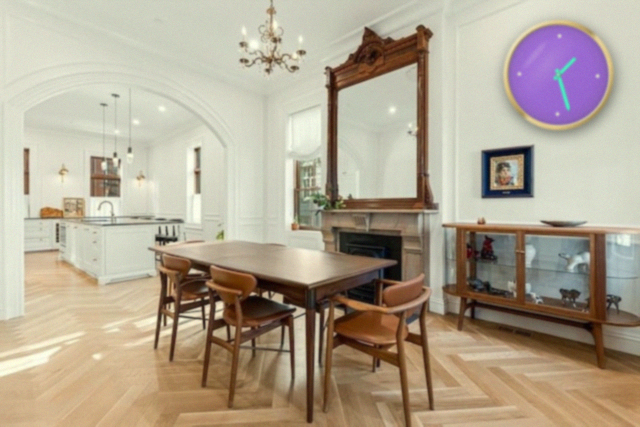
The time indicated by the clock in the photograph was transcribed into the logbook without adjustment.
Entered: 1:27
